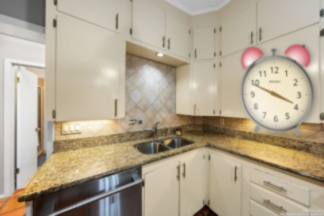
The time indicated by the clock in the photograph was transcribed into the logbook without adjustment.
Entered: 3:49
